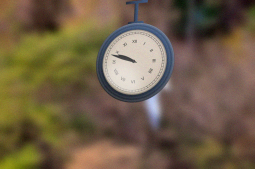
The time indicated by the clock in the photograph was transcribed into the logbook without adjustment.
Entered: 9:48
